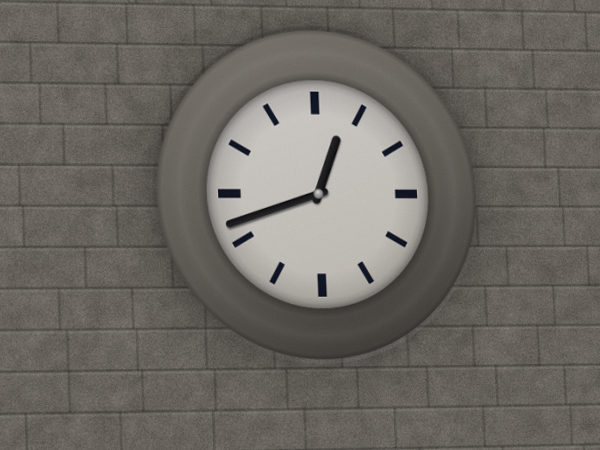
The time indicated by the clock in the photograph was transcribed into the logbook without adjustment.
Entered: 12:42
